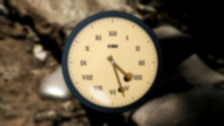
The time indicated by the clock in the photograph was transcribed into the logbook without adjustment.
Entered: 4:27
